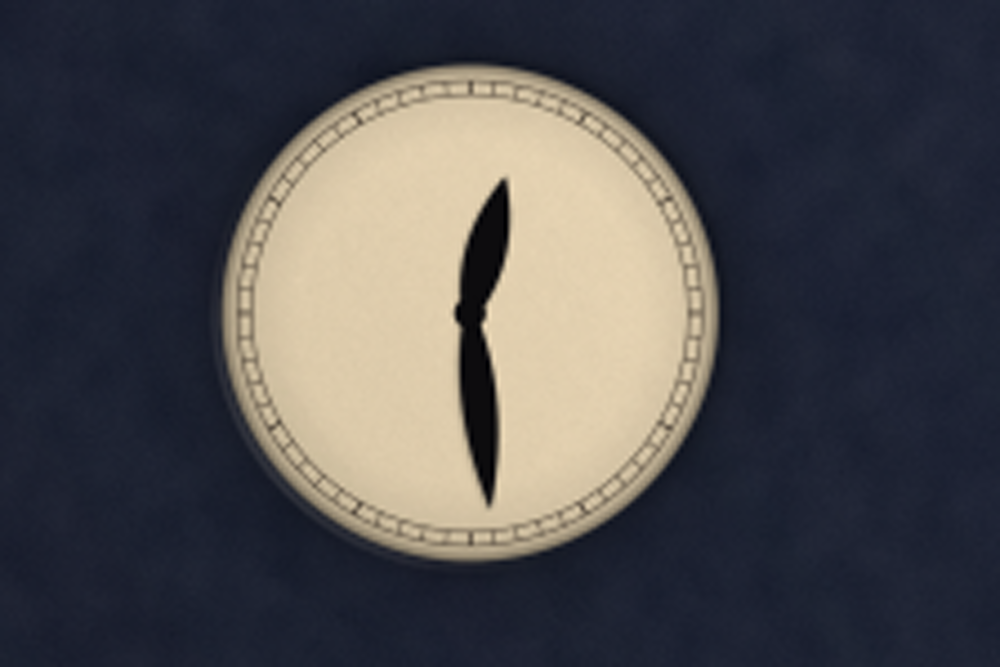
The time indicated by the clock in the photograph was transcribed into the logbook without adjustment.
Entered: 12:29
